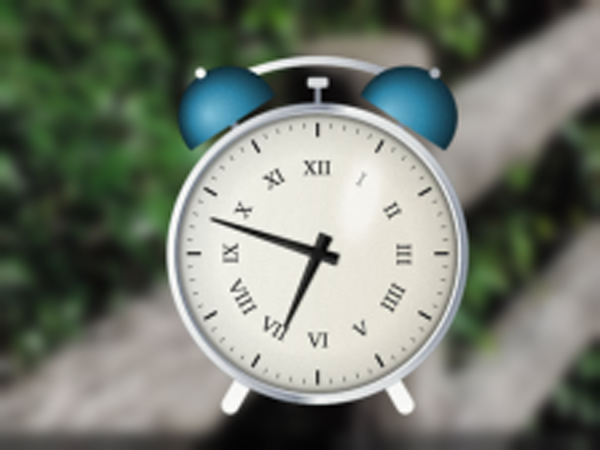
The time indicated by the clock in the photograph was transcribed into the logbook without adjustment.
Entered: 6:48
